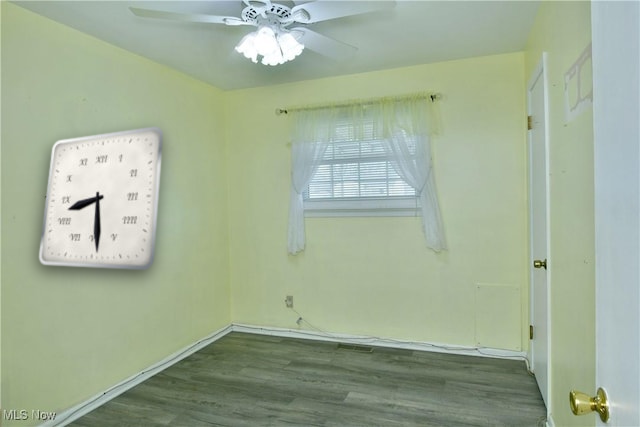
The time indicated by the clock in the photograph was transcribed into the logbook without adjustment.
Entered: 8:29
